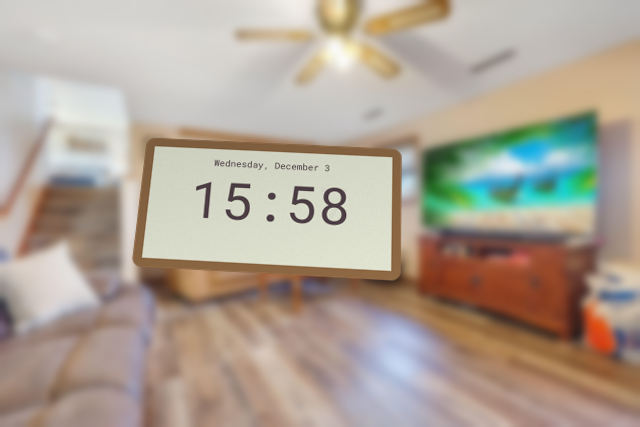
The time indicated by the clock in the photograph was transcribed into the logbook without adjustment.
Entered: 15:58
